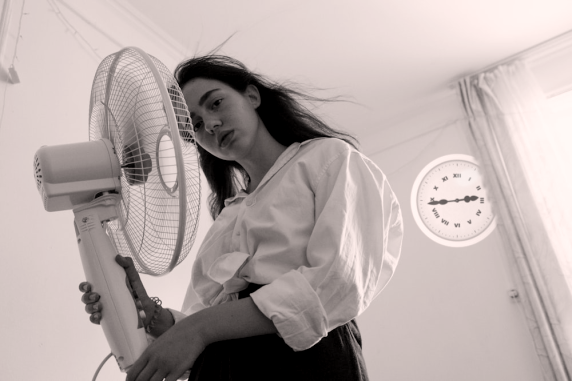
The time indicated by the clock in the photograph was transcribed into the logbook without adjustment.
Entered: 2:44
